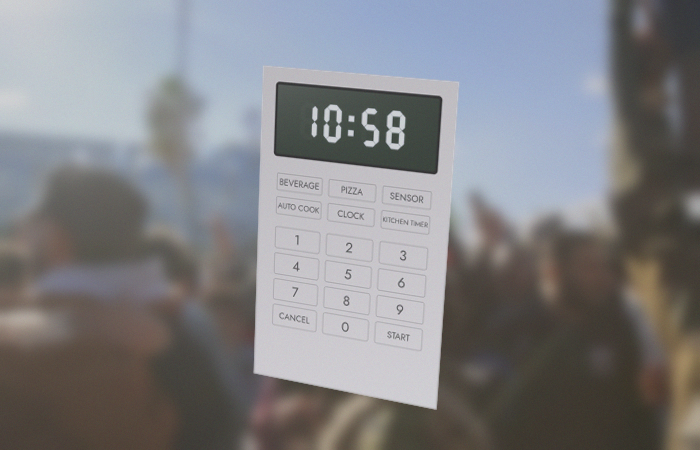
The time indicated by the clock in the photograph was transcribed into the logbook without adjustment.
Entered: 10:58
